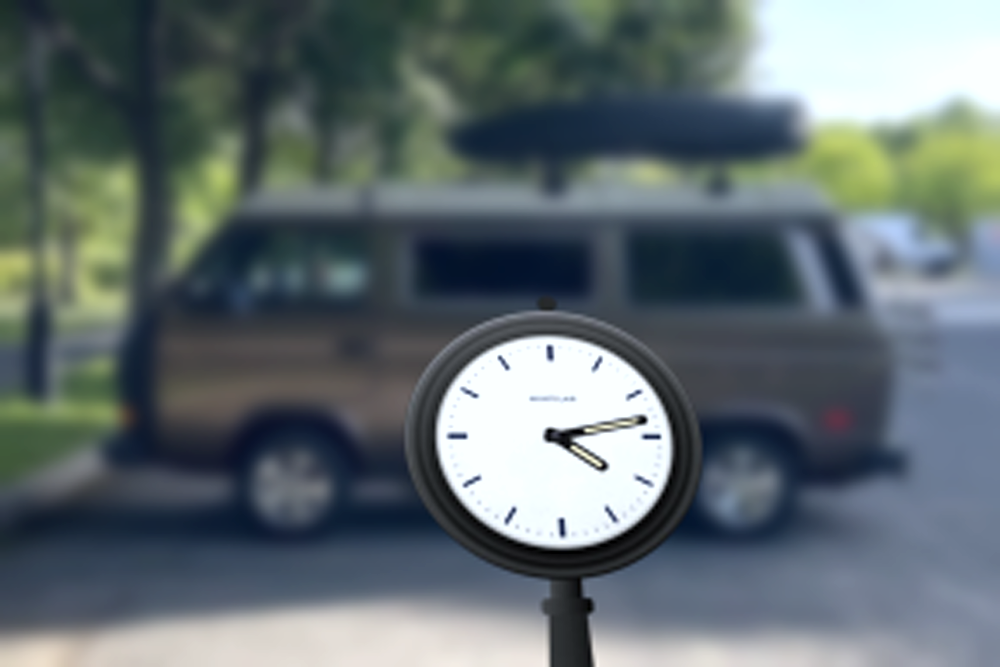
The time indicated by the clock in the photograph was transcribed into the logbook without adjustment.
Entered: 4:13
